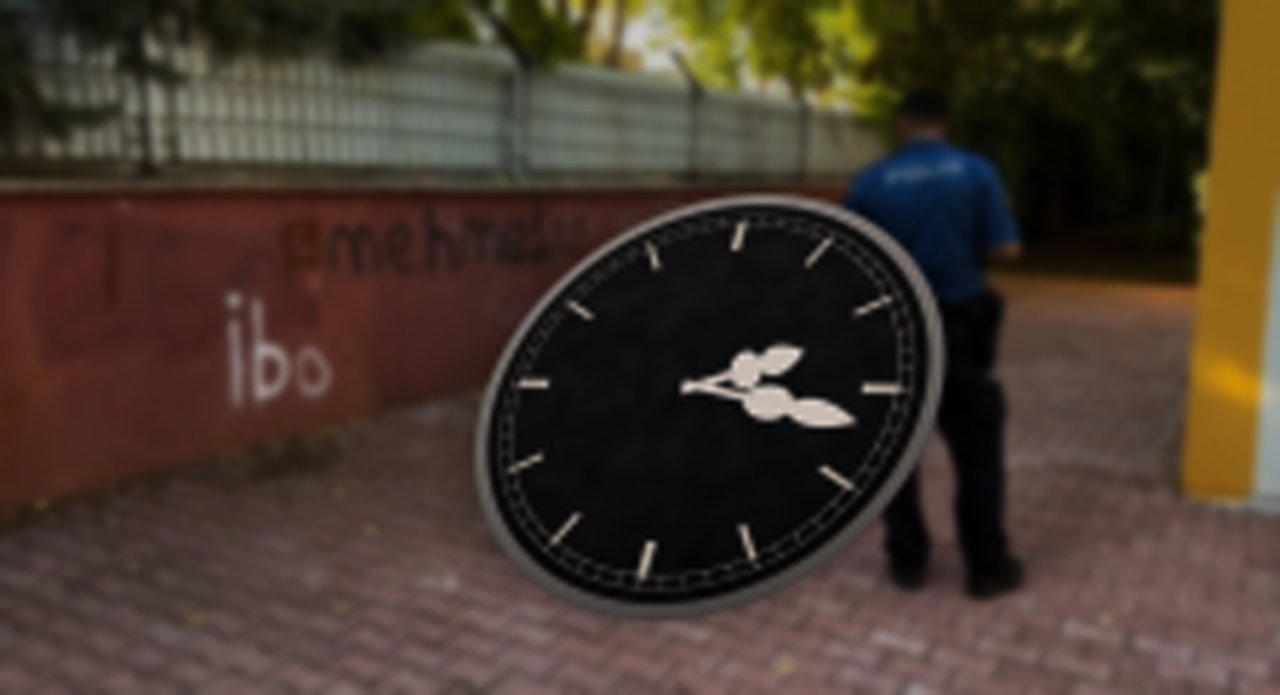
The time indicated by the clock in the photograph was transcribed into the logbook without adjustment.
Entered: 2:17
